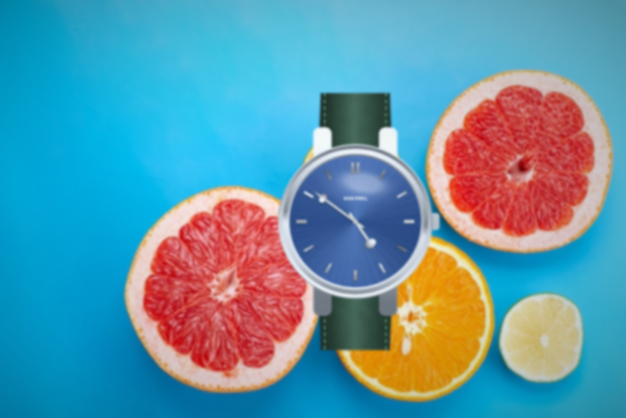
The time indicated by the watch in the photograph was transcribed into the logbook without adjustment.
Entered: 4:51
